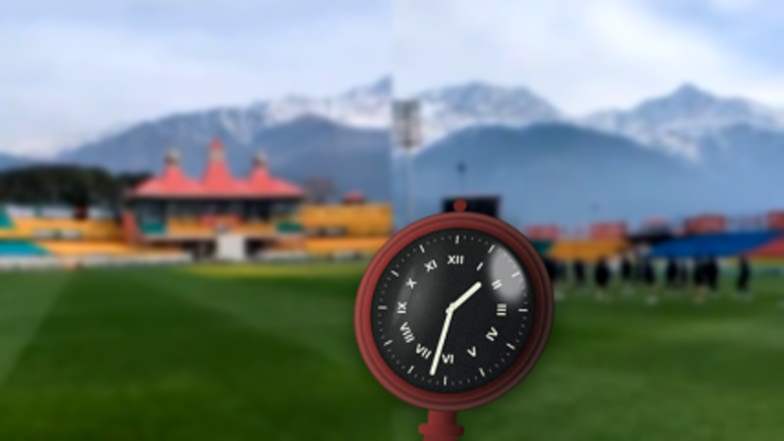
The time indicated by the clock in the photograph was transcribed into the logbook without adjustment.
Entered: 1:32
